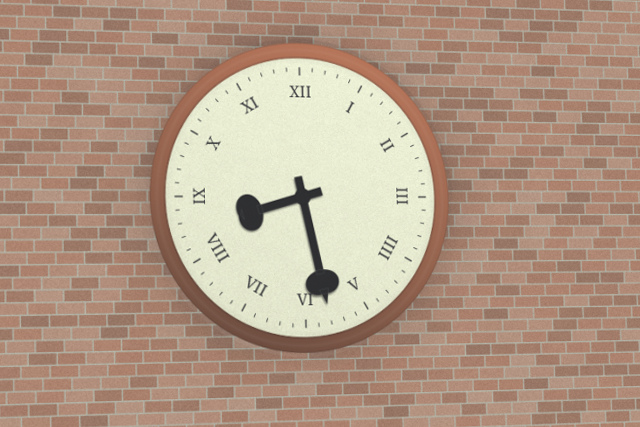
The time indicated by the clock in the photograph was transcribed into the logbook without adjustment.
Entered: 8:28
